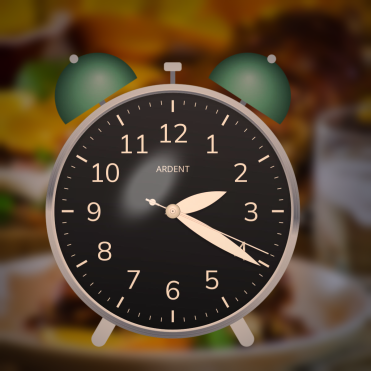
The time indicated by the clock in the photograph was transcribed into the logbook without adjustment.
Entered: 2:20:19
